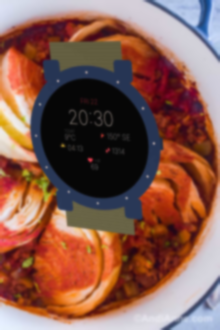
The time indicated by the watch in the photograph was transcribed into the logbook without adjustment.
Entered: 20:30
